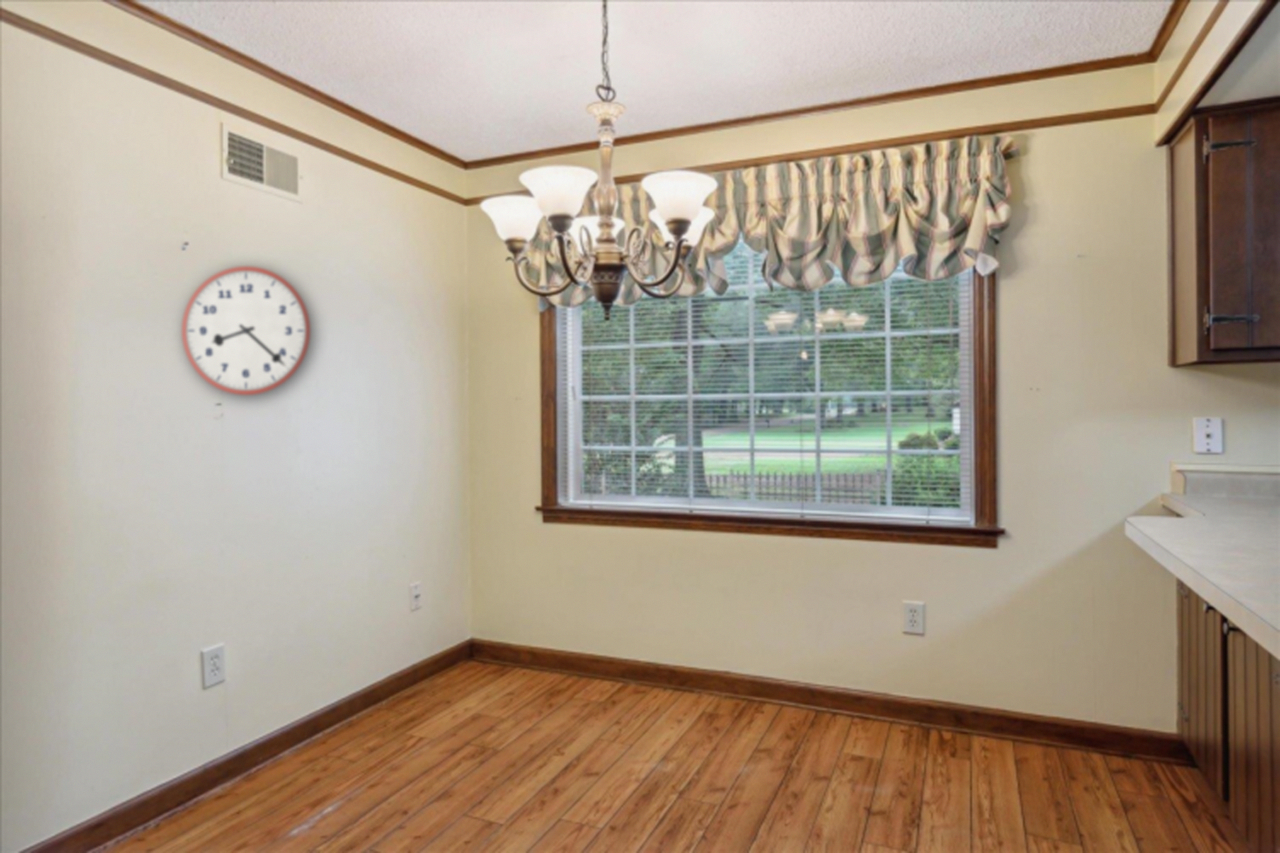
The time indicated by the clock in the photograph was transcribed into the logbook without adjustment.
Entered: 8:22
